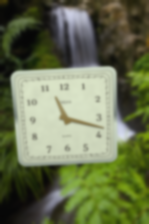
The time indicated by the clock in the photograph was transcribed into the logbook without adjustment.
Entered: 11:18
